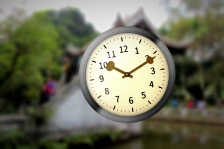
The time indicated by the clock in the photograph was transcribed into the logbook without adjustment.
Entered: 10:11
